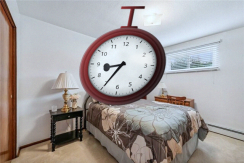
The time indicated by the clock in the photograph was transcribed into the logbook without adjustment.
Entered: 8:35
